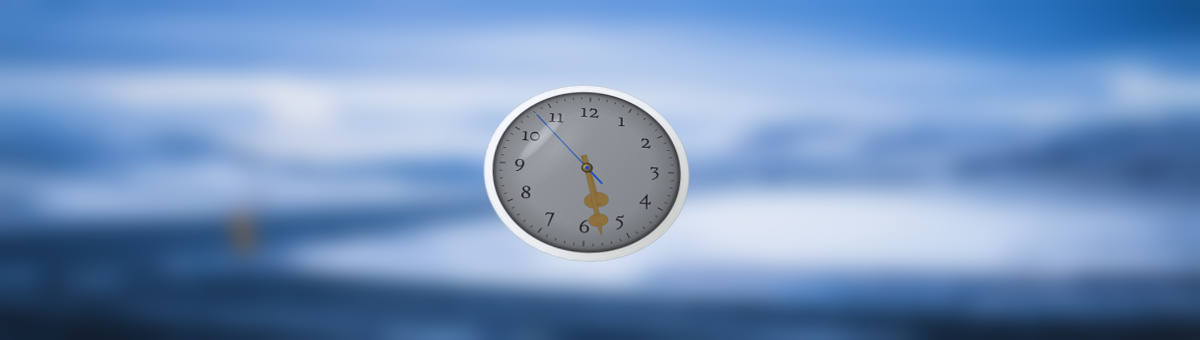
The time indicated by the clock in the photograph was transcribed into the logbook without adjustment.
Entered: 5:27:53
